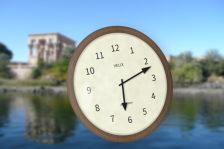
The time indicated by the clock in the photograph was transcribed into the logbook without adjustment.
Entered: 6:12
